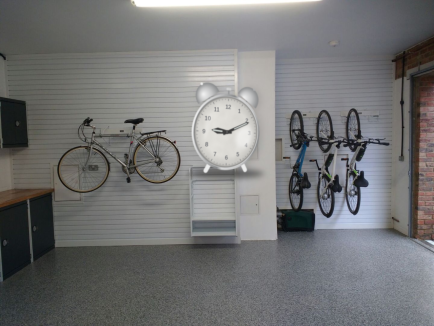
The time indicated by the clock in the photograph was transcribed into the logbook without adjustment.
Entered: 9:11
